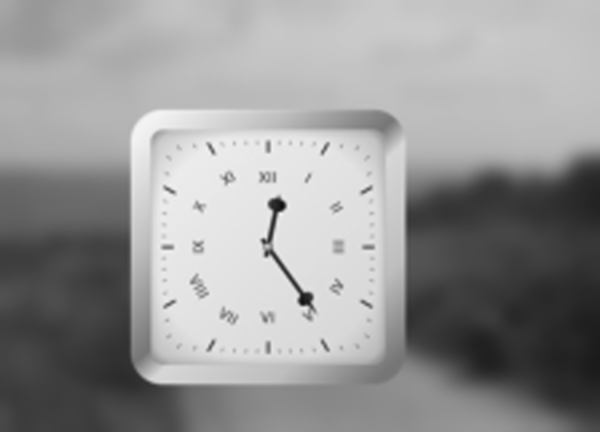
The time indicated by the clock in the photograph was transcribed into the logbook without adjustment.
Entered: 12:24
